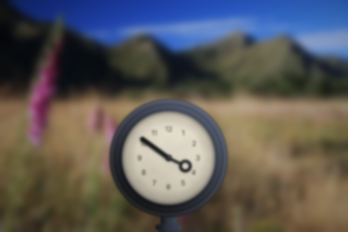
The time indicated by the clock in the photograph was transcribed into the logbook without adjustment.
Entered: 3:51
